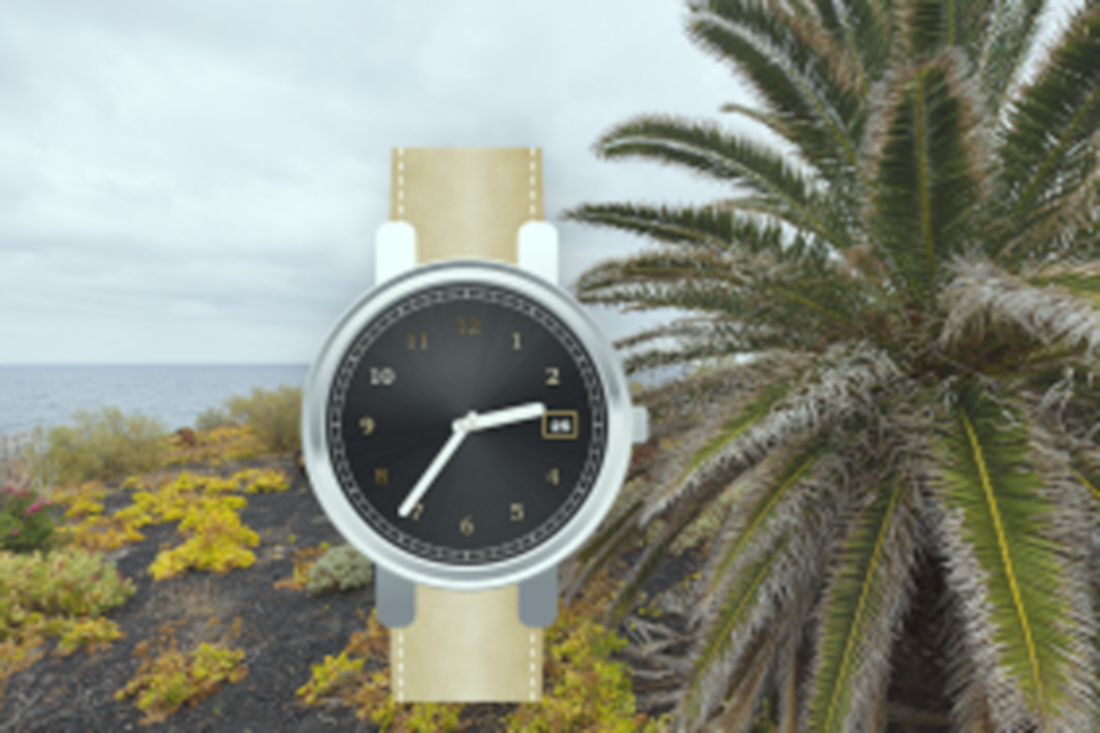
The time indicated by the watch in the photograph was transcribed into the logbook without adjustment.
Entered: 2:36
